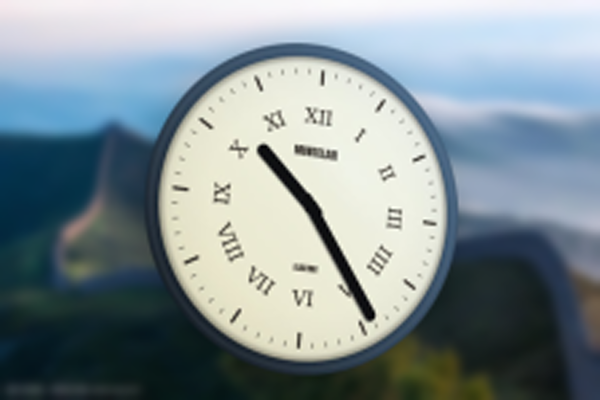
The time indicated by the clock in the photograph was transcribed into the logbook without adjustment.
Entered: 10:24
